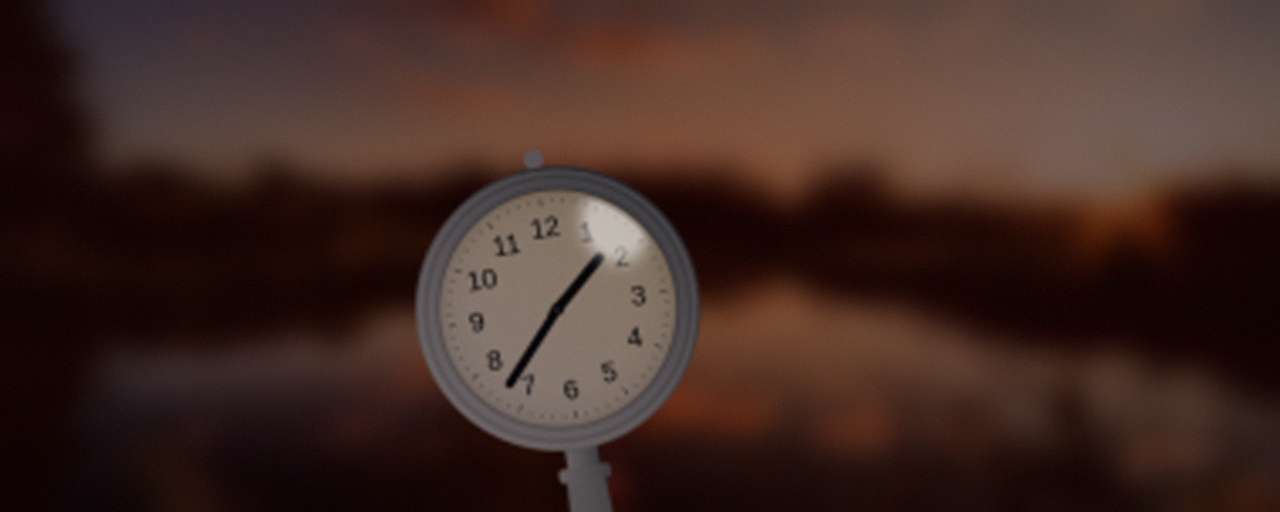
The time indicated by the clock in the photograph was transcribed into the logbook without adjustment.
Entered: 1:37
